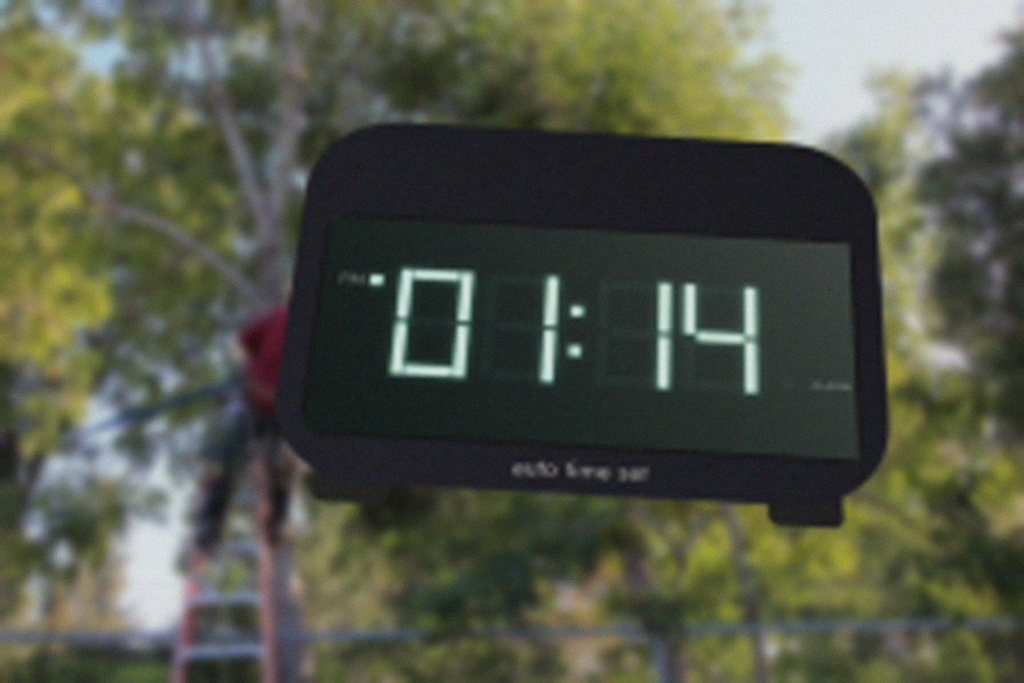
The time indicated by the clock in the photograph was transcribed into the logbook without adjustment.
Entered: 1:14
